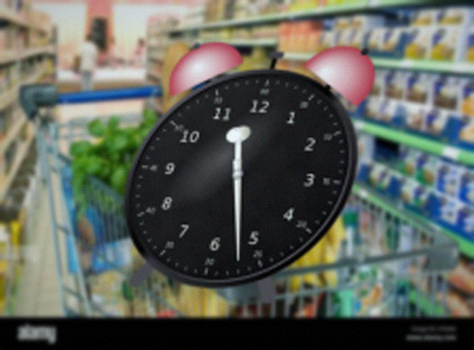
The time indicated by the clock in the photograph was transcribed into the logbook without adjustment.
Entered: 11:27
